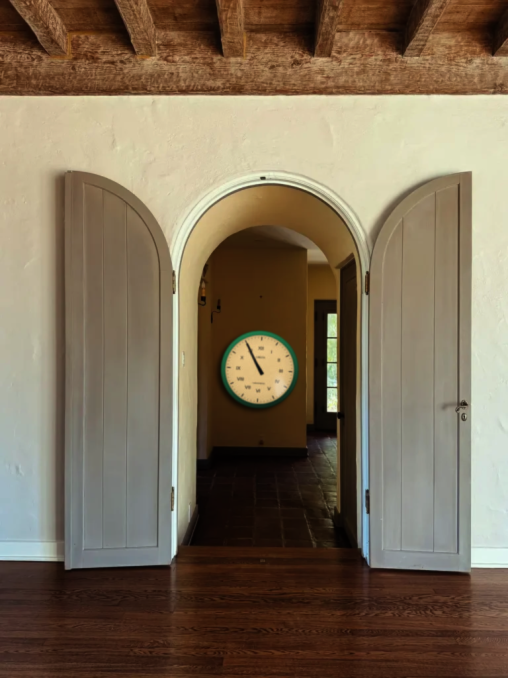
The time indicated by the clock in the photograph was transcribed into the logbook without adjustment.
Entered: 10:55
